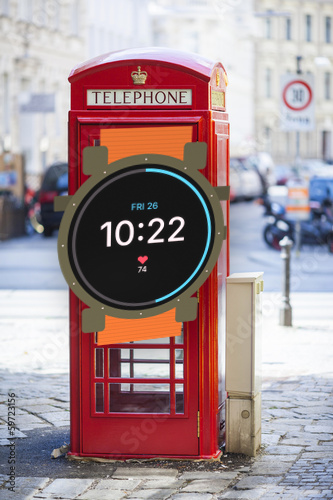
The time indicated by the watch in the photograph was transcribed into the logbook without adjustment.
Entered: 10:22
